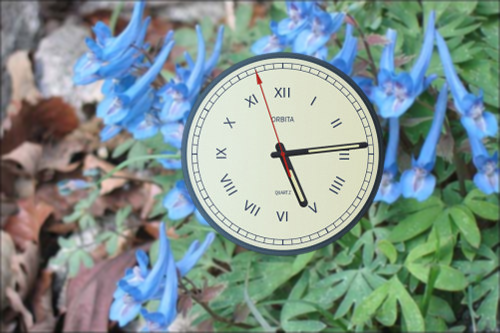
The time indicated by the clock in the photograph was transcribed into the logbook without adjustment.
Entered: 5:13:57
